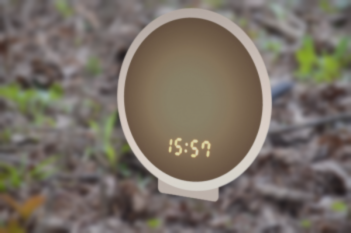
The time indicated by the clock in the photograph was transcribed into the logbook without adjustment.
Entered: 15:57
